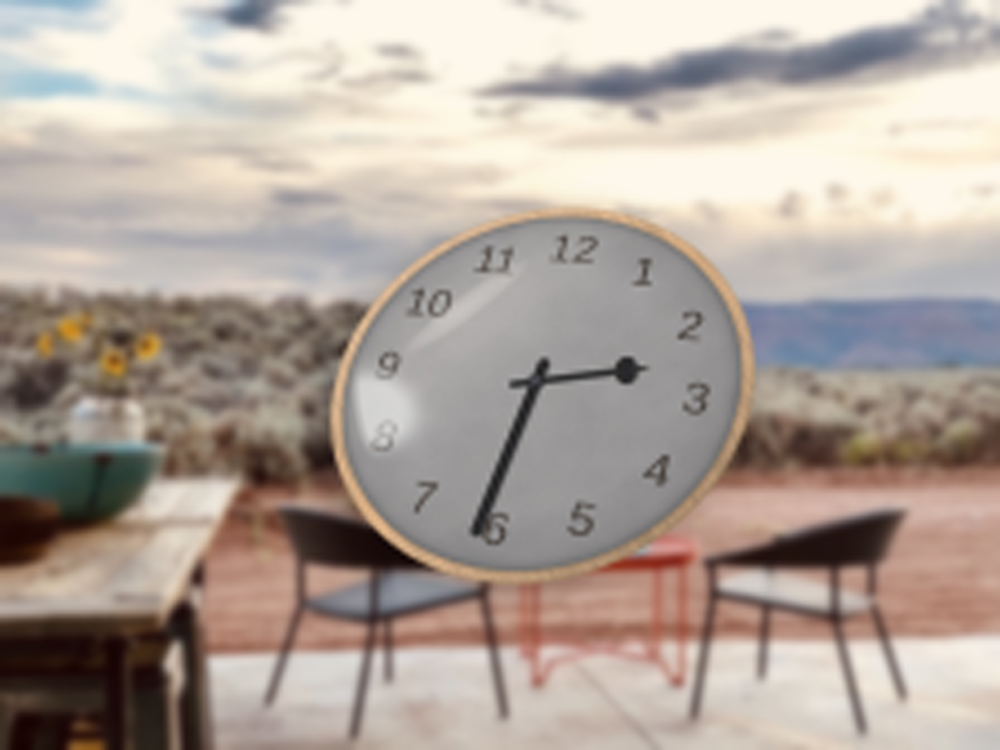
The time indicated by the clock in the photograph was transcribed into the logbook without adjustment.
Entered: 2:31
